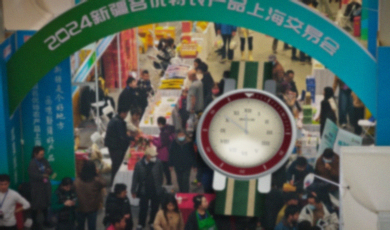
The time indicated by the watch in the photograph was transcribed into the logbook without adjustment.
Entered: 11:51
